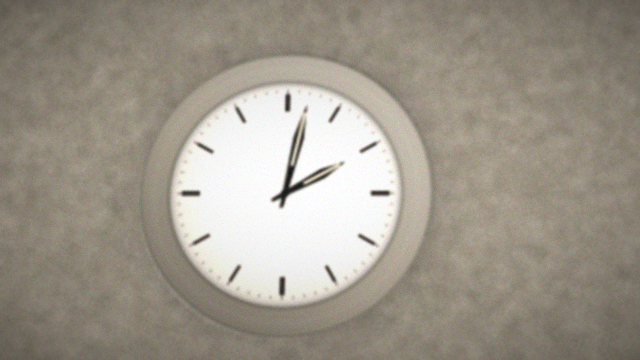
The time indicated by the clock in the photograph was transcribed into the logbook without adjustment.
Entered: 2:02
